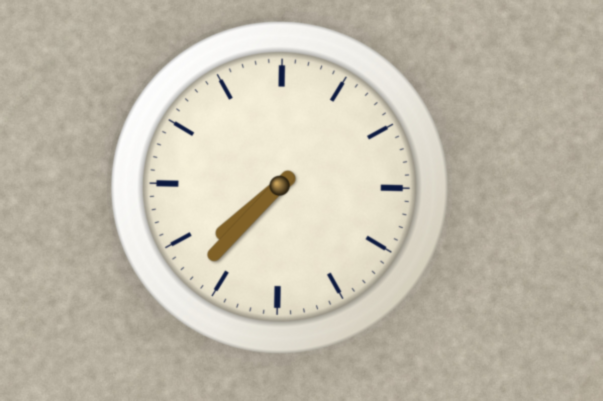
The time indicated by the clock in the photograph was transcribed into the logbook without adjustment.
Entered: 7:37
